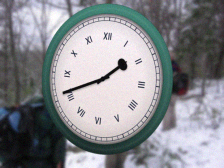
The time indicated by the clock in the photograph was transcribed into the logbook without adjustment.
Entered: 1:41
